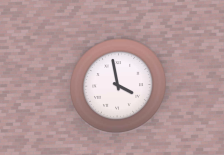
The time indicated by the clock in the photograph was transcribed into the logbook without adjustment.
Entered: 3:58
